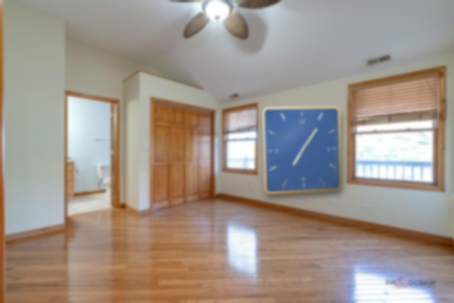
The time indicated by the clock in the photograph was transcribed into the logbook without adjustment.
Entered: 7:06
